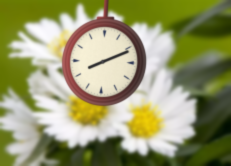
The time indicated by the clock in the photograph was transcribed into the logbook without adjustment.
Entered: 8:11
